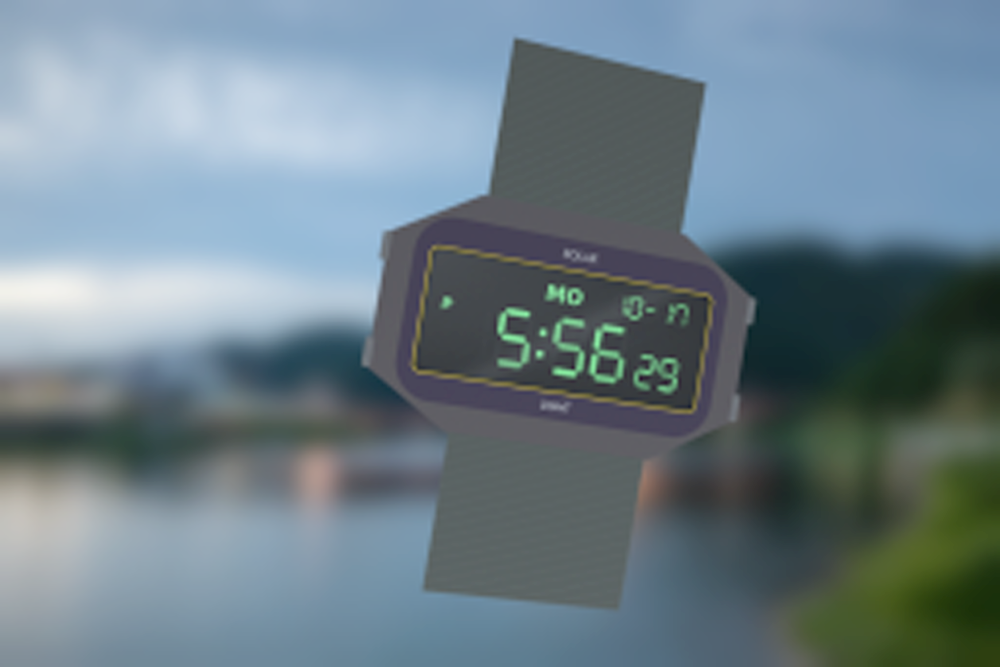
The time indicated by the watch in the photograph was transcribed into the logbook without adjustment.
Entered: 5:56:29
